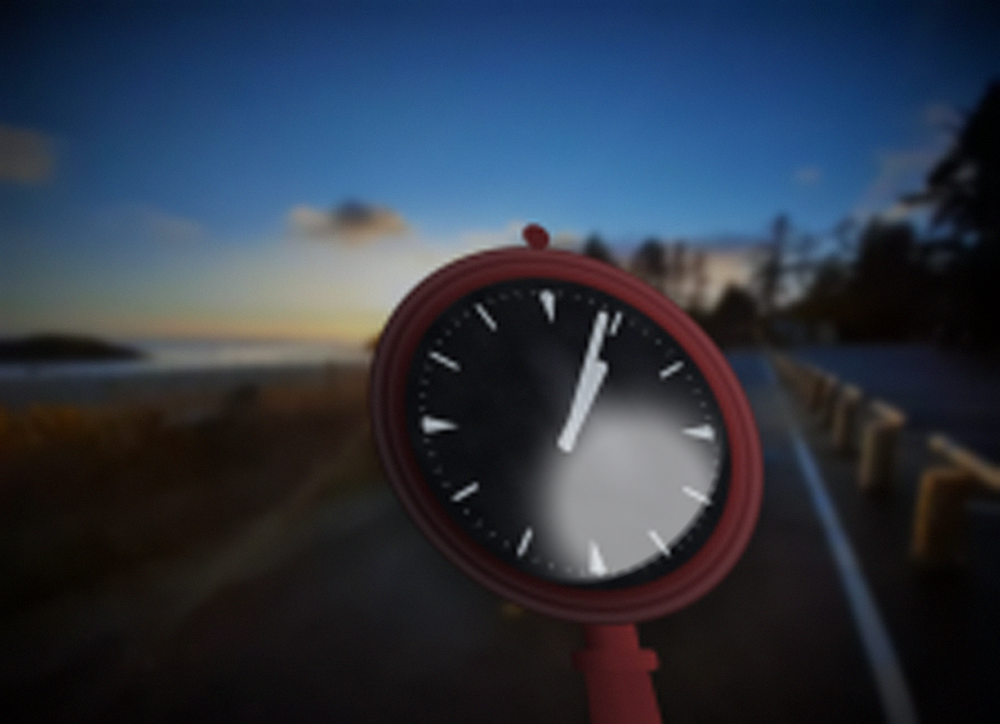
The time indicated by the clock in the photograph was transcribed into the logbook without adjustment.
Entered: 1:04
